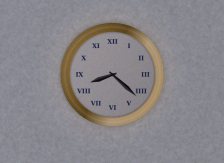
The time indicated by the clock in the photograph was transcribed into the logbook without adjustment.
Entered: 8:22
